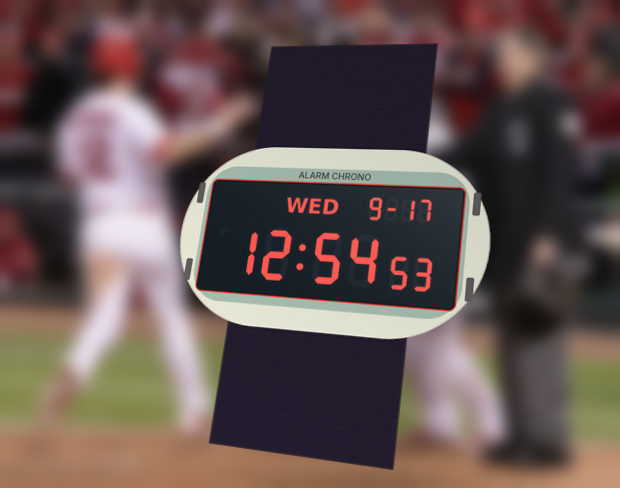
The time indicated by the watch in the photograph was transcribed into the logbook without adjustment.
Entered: 12:54:53
